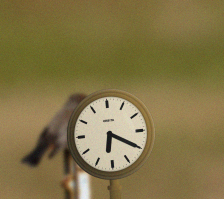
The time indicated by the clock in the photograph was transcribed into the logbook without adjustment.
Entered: 6:20
